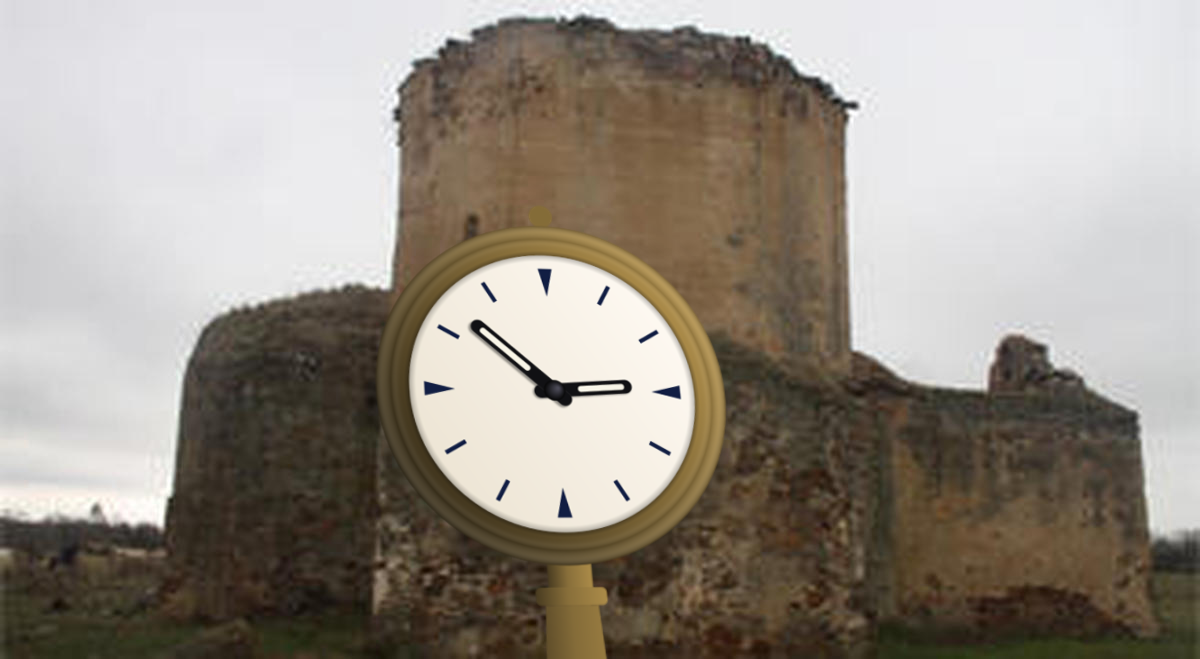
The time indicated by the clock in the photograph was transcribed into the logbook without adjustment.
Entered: 2:52
